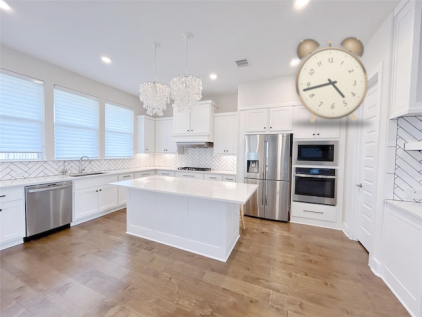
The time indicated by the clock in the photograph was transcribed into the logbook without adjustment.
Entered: 4:43
